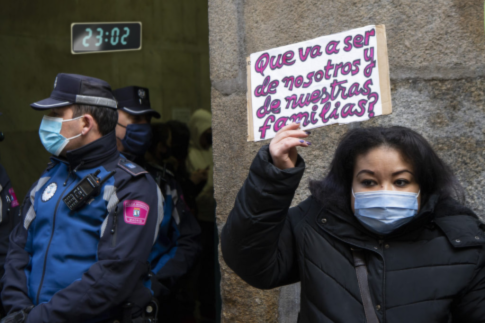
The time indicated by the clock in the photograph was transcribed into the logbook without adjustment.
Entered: 23:02
